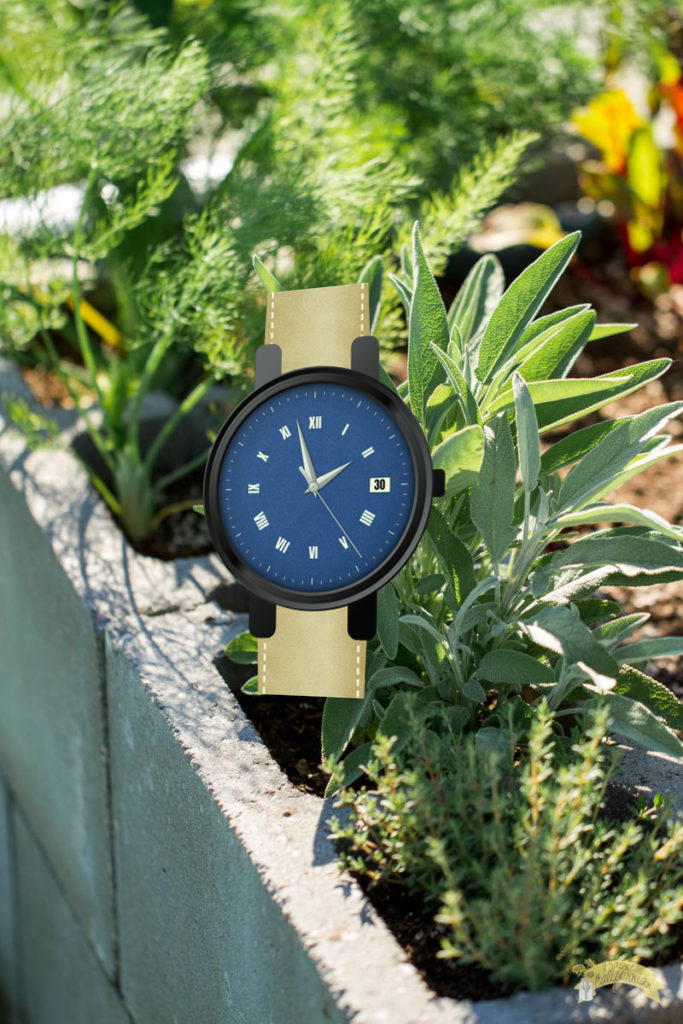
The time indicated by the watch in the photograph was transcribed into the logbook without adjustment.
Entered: 1:57:24
